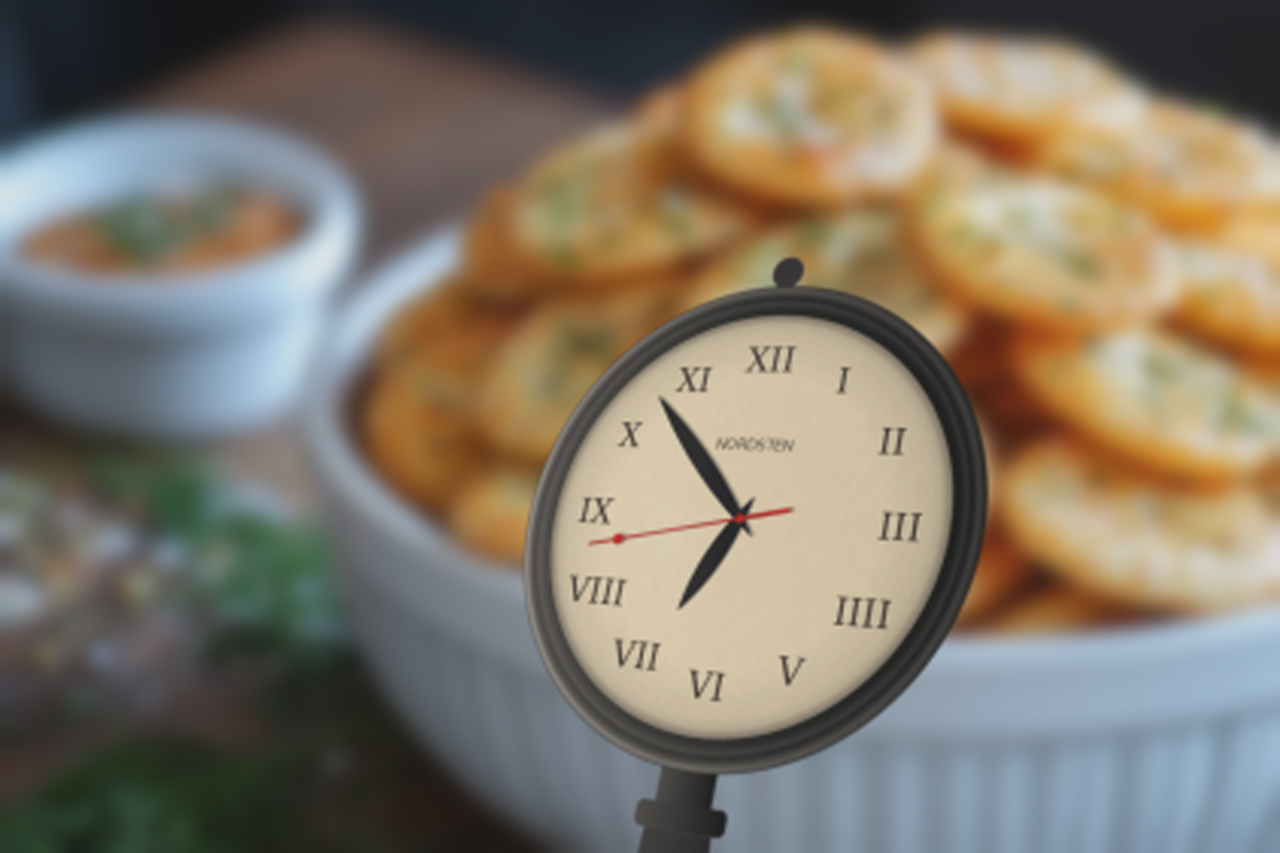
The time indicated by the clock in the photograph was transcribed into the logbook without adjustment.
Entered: 6:52:43
